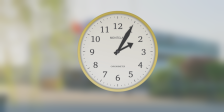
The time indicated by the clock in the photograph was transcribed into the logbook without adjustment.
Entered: 2:05
